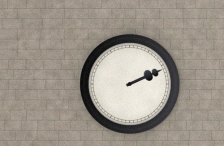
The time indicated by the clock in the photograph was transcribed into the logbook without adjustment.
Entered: 2:11
